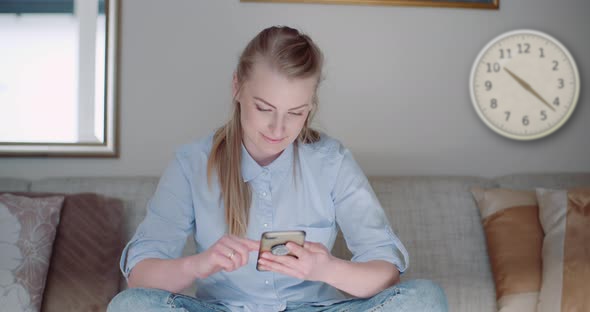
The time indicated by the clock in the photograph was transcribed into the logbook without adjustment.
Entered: 10:22
